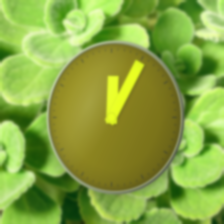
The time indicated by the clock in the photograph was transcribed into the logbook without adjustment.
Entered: 12:05
